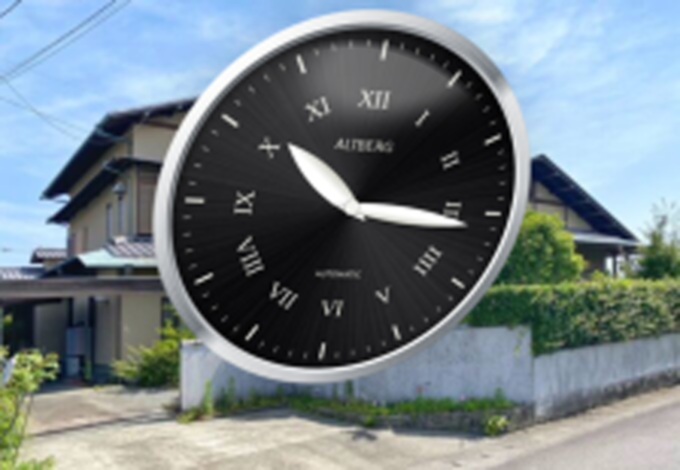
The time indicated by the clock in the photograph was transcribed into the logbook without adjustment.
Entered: 10:16
